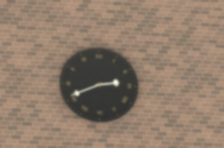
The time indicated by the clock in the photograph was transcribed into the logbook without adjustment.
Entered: 2:41
